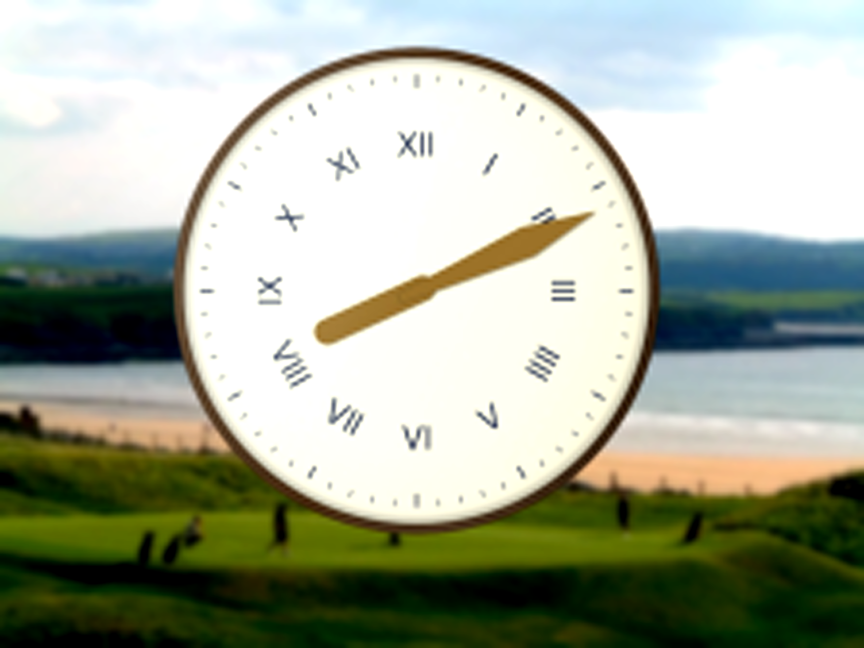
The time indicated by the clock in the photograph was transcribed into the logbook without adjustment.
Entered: 8:11
